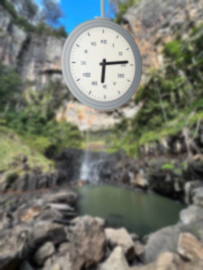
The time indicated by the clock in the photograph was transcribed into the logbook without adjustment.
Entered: 6:14
